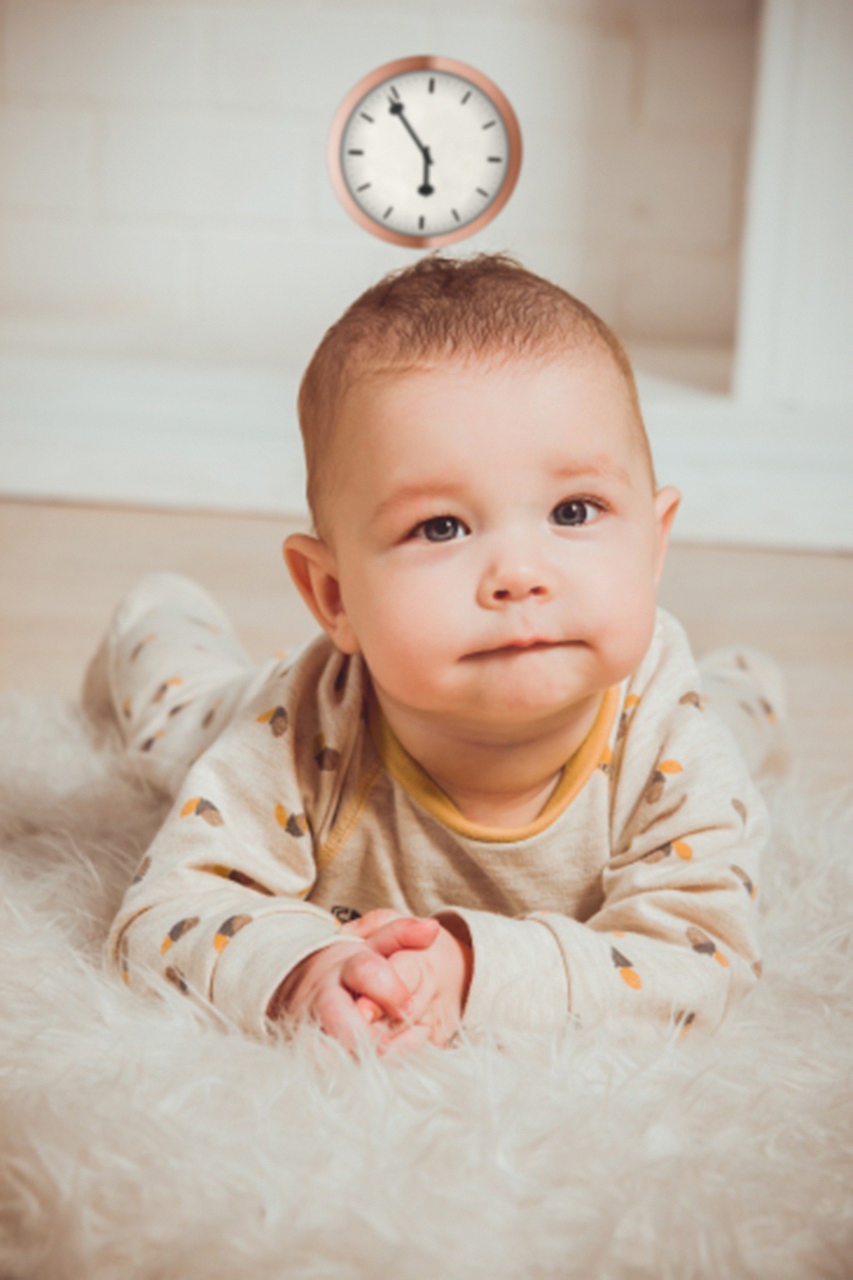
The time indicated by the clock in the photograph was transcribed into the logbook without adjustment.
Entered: 5:54
